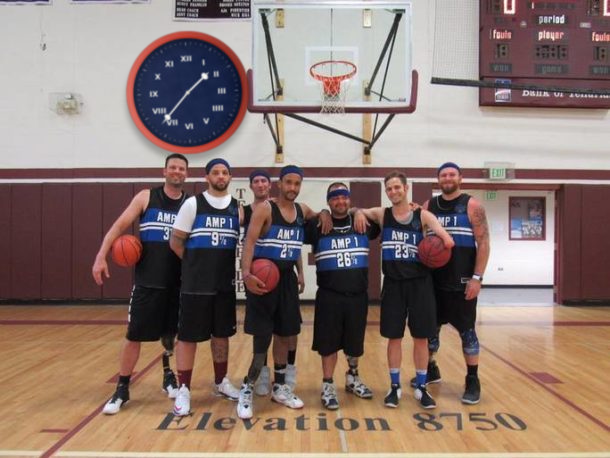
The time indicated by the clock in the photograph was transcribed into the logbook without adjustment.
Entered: 1:37
